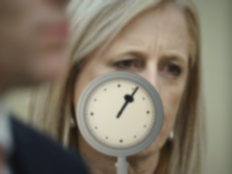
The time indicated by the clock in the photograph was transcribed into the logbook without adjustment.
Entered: 1:06
